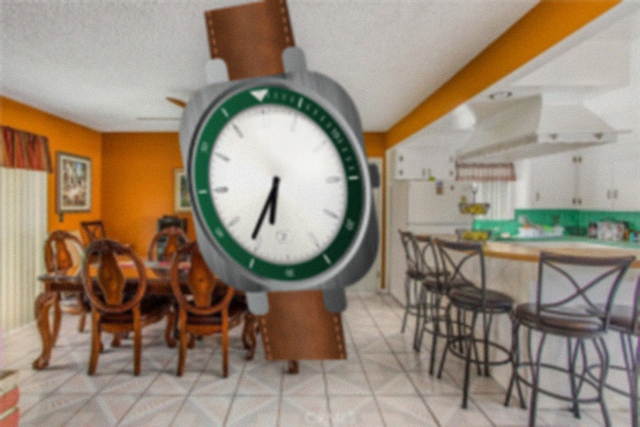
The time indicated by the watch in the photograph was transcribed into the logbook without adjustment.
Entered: 6:36
